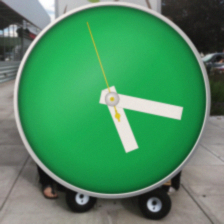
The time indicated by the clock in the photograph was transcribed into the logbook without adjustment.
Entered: 5:16:57
